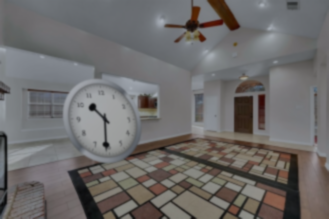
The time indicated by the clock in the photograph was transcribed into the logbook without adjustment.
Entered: 10:31
